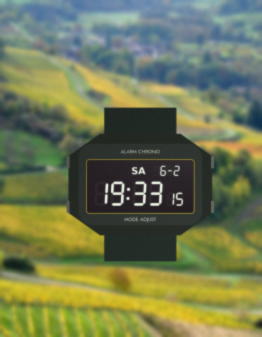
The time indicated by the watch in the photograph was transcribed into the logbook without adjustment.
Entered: 19:33:15
